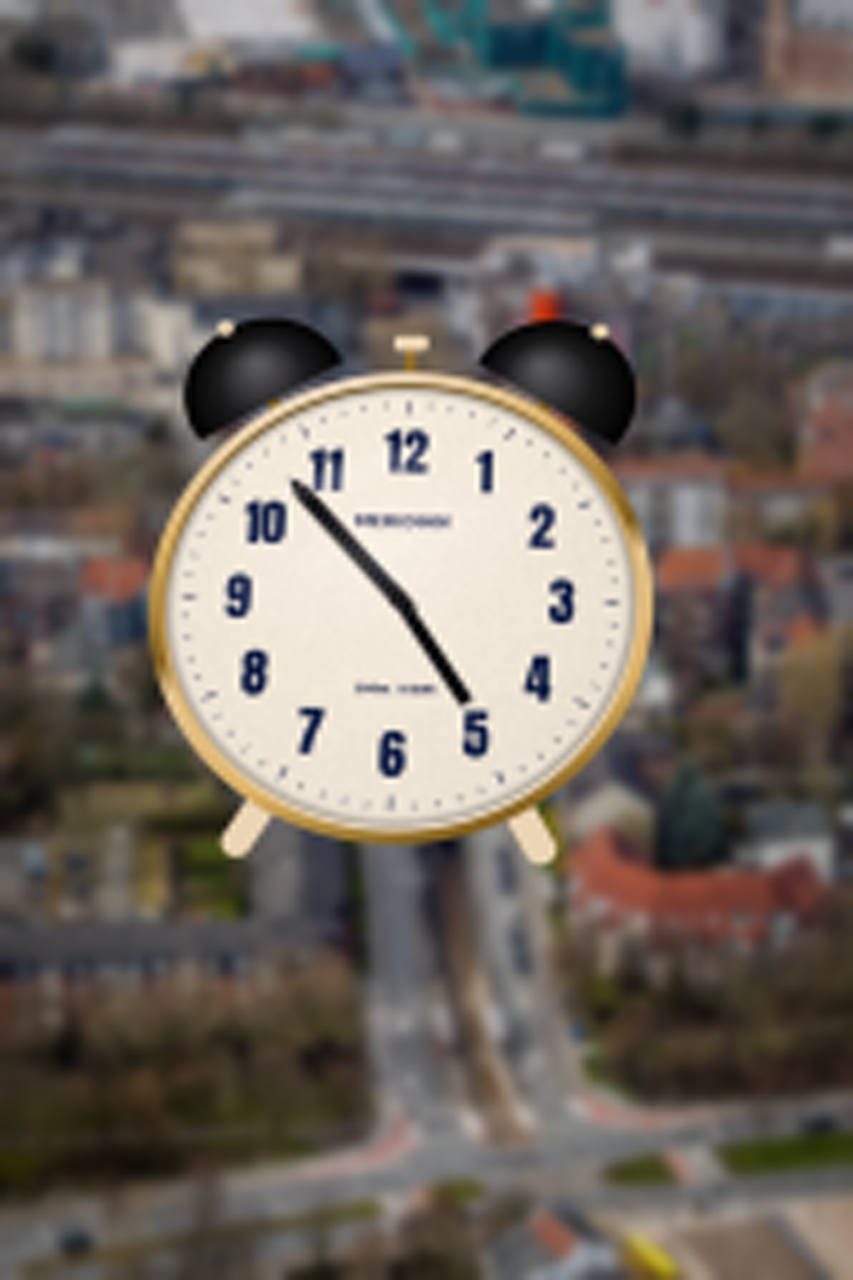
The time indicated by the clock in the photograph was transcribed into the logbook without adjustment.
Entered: 4:53
